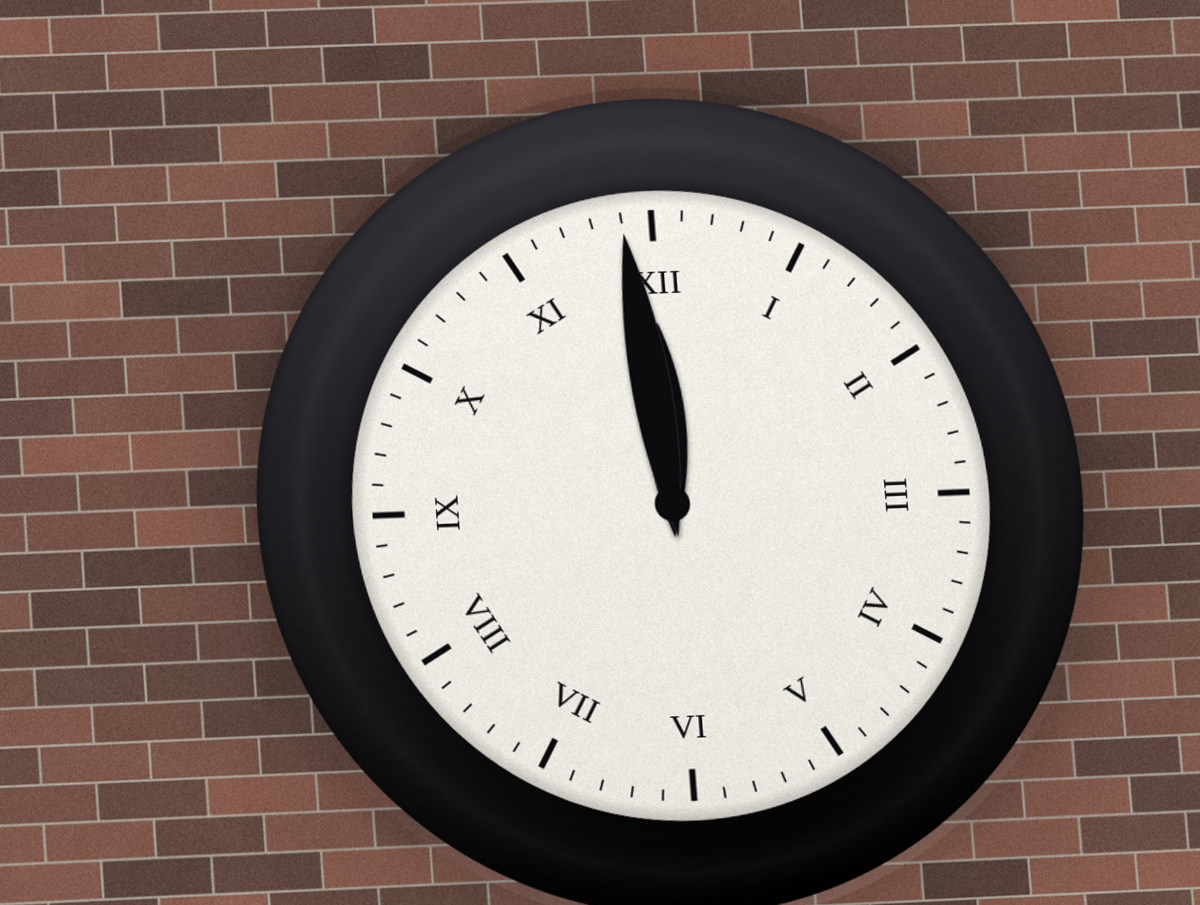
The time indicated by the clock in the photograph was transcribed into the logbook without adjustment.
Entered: 11:59
